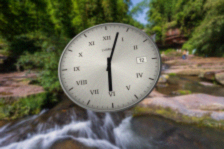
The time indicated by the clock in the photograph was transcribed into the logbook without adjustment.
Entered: 6:03
